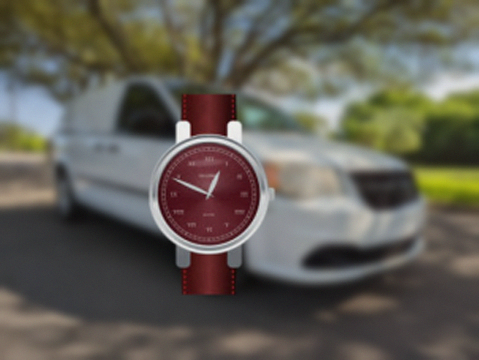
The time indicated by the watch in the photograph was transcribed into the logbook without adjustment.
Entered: 12:49
